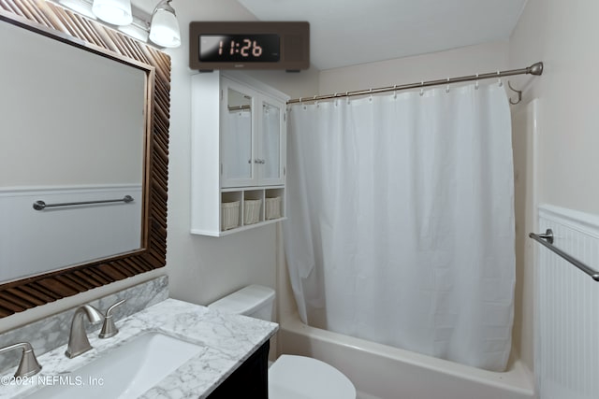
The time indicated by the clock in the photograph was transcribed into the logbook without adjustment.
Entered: 11:26
